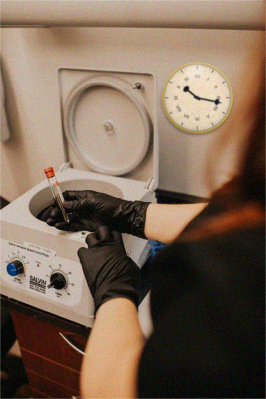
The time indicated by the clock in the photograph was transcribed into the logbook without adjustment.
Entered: 10:17
